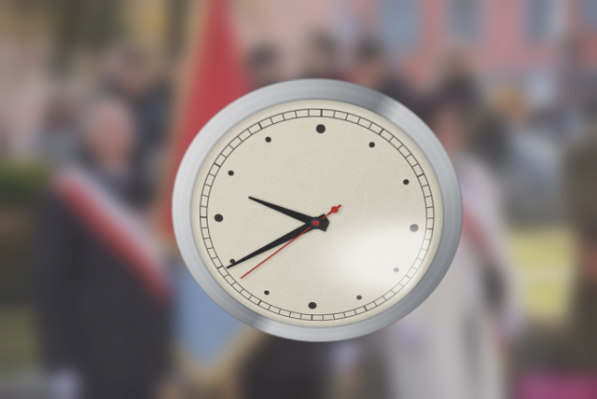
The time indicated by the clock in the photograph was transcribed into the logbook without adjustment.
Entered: 9:39:38
